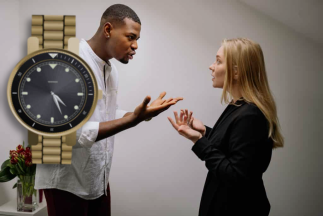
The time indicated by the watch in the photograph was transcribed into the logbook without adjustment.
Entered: 4:26
